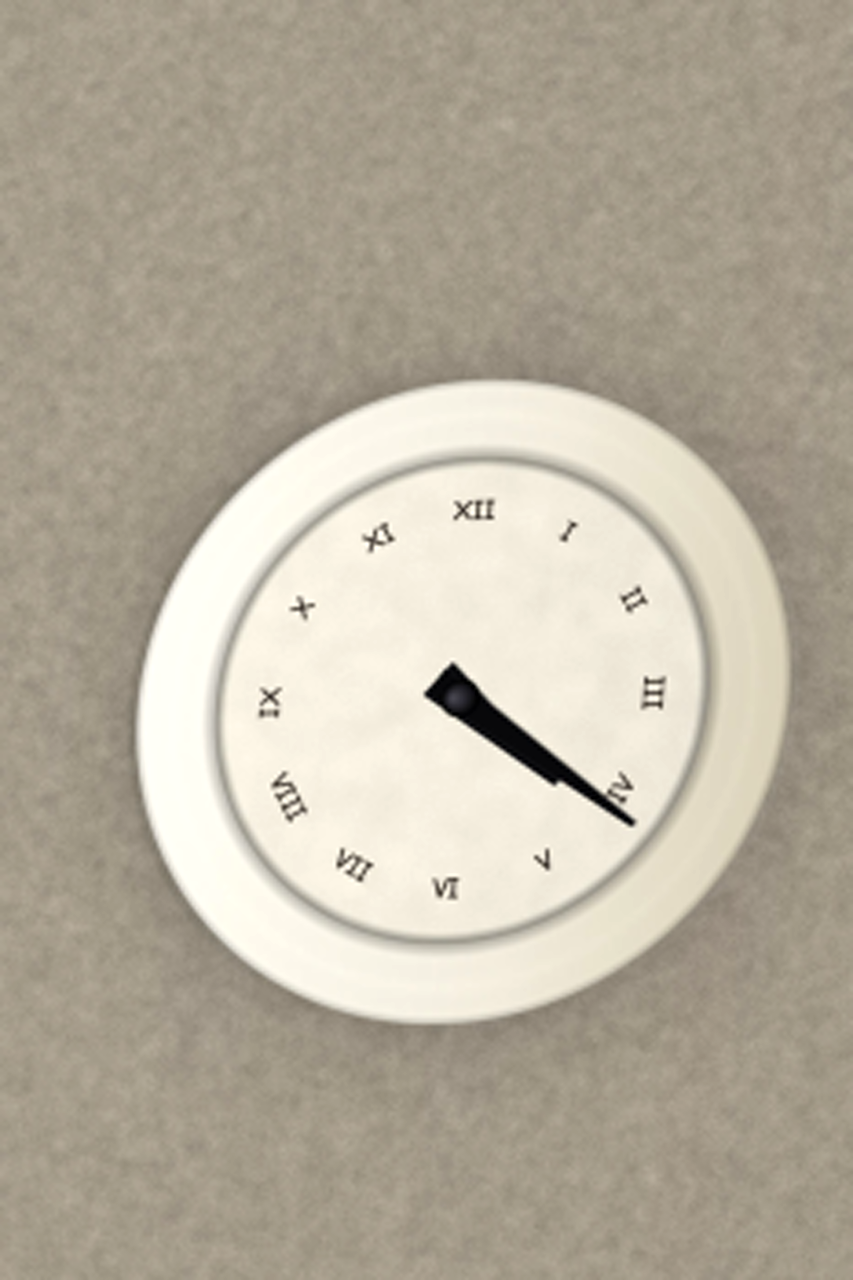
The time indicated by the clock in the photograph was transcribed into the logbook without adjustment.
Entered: 4:21
